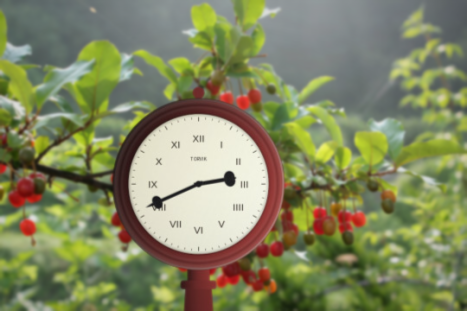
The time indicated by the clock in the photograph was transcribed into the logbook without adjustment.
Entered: 2:41
